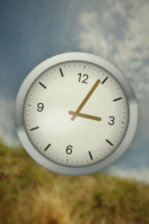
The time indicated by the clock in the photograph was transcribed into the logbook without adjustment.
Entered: 3:04
